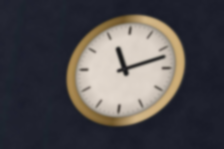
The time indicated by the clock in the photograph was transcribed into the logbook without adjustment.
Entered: 11:12
